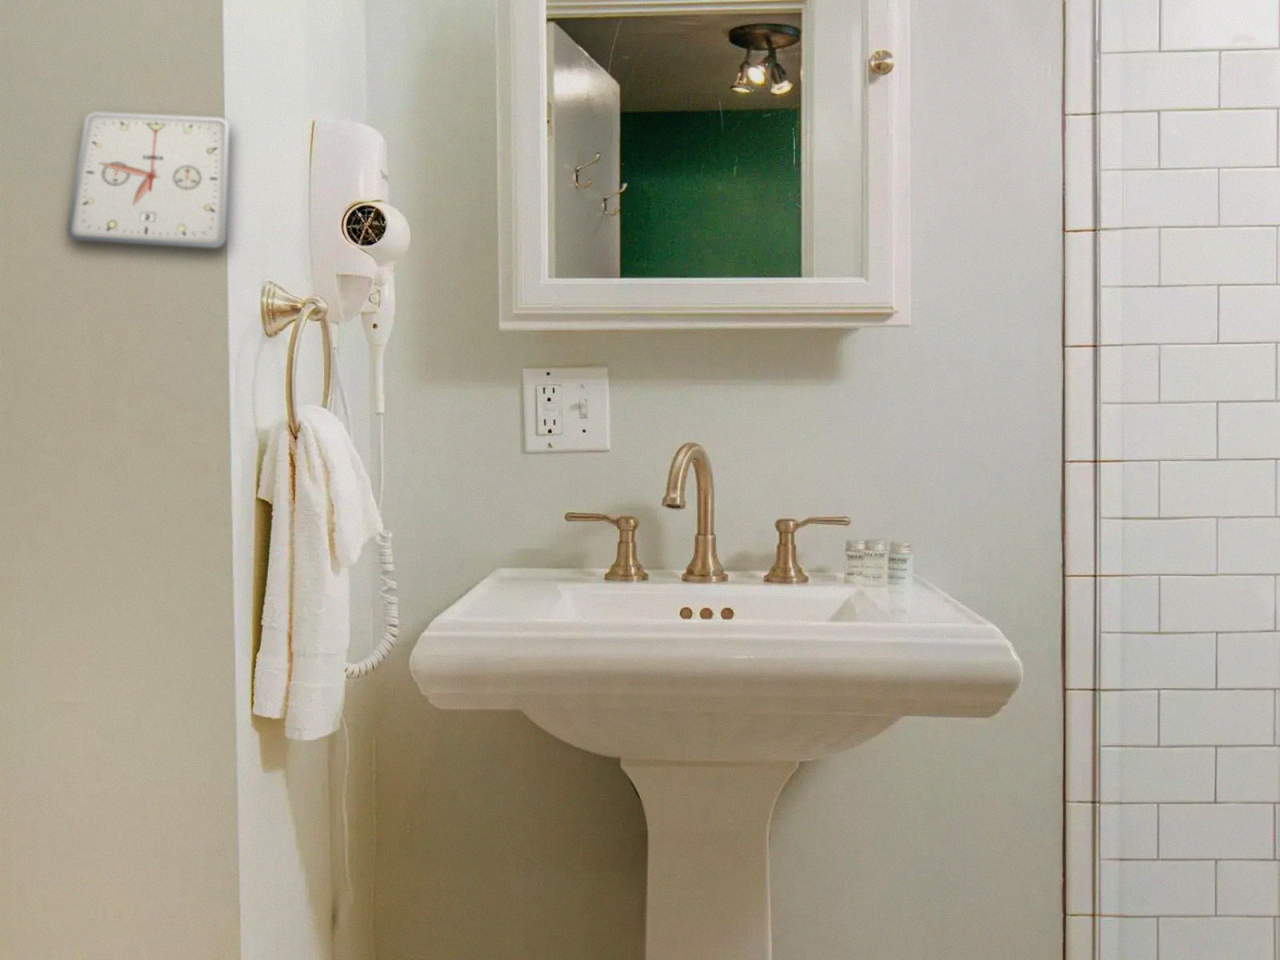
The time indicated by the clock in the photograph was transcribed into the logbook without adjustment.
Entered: 6:47
